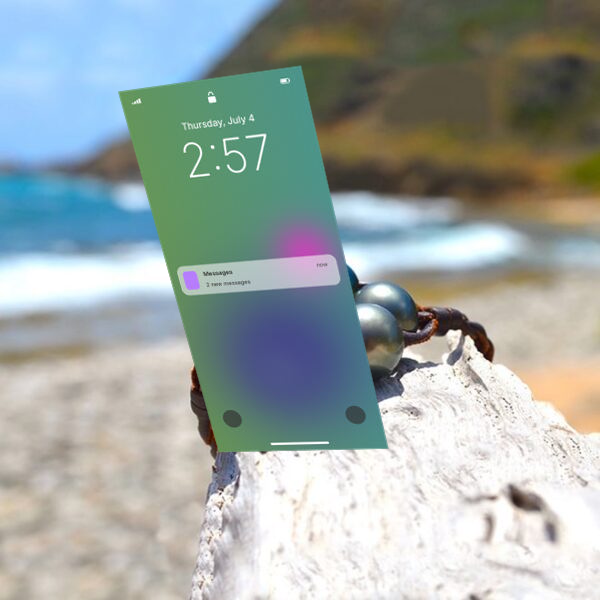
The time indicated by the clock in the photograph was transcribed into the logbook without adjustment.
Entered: 2:57
